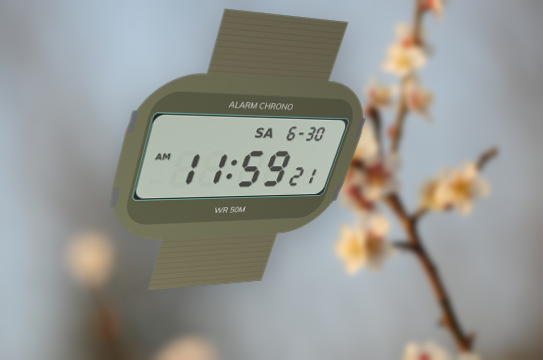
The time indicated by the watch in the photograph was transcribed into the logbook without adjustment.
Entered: 11:59:21
